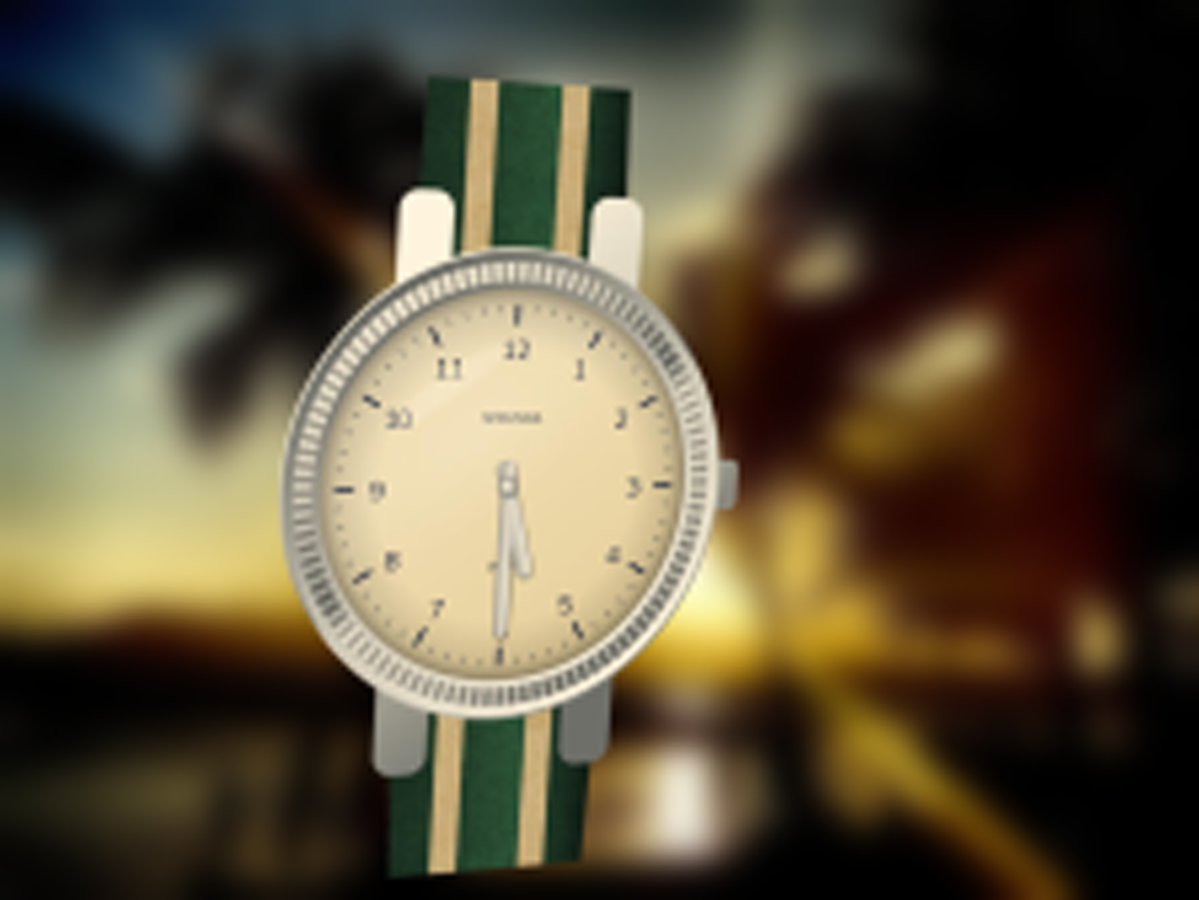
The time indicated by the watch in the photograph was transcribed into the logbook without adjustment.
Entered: 5:30
